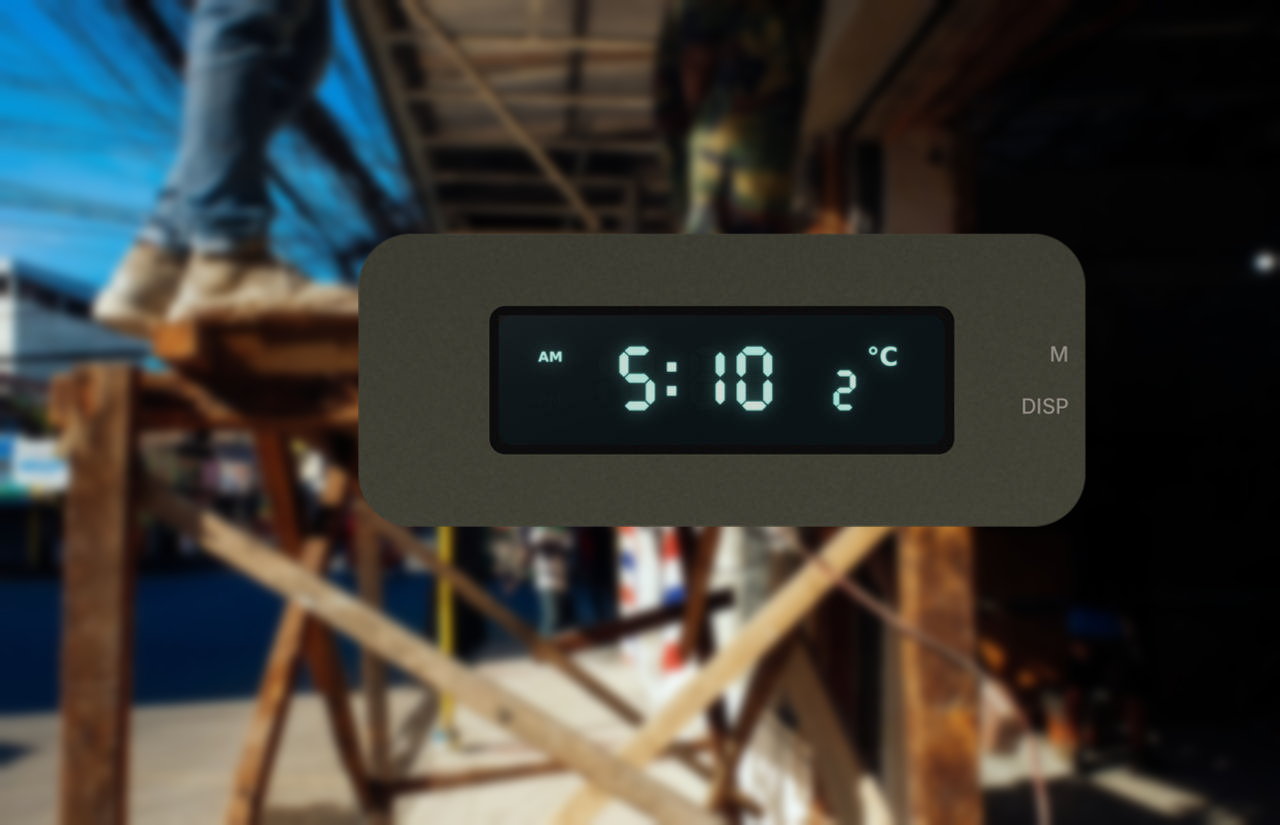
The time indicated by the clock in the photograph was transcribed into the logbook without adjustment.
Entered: 5:10
